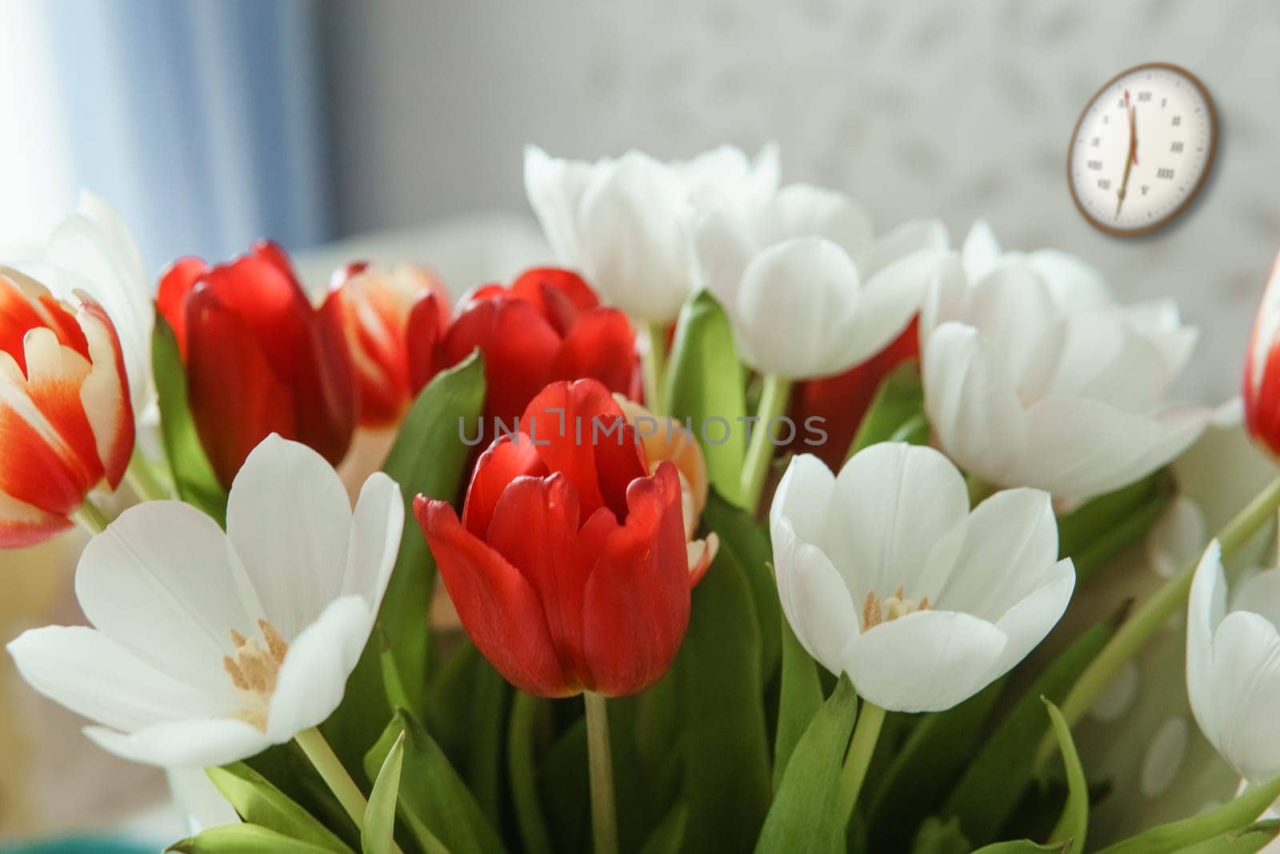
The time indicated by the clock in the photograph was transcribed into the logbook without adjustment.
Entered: 11:29:56
